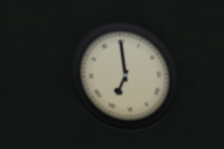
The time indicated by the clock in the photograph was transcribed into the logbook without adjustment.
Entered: 7:00
